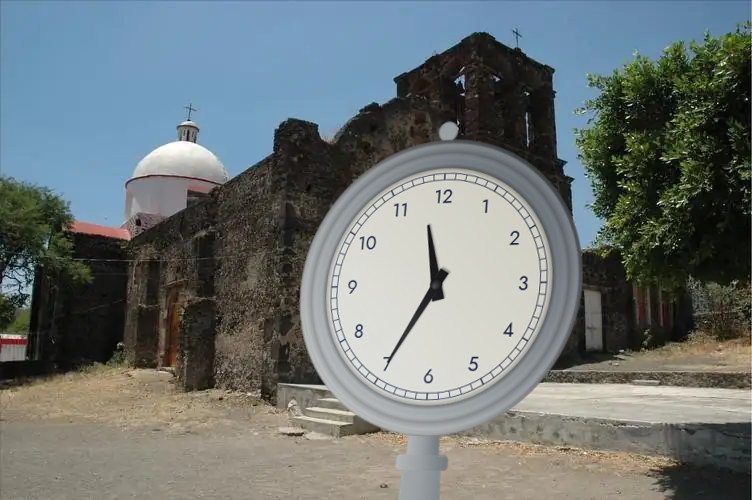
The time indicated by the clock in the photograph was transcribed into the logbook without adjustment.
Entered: 11:35
